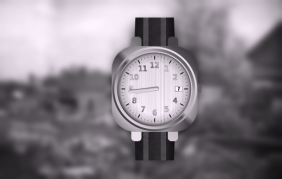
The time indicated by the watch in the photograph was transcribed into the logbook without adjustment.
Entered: 8:44
